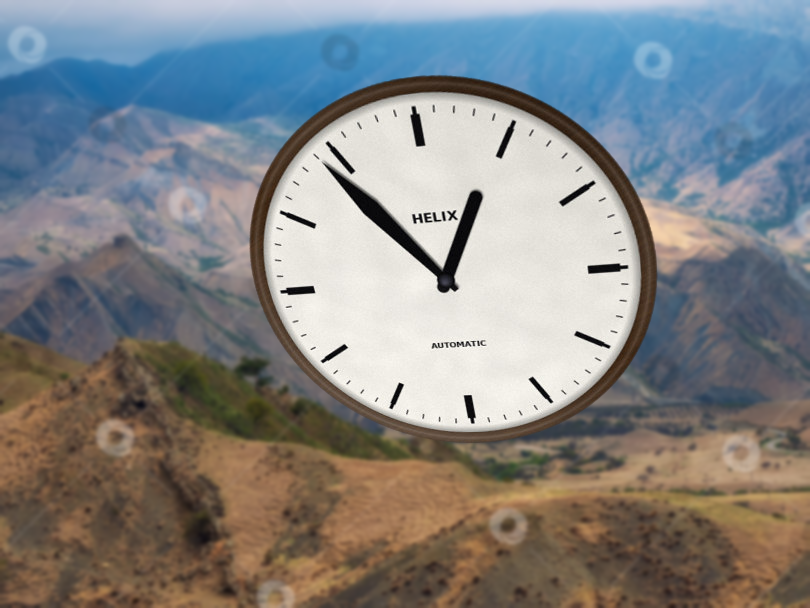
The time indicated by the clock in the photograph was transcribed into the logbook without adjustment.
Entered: 12:54
